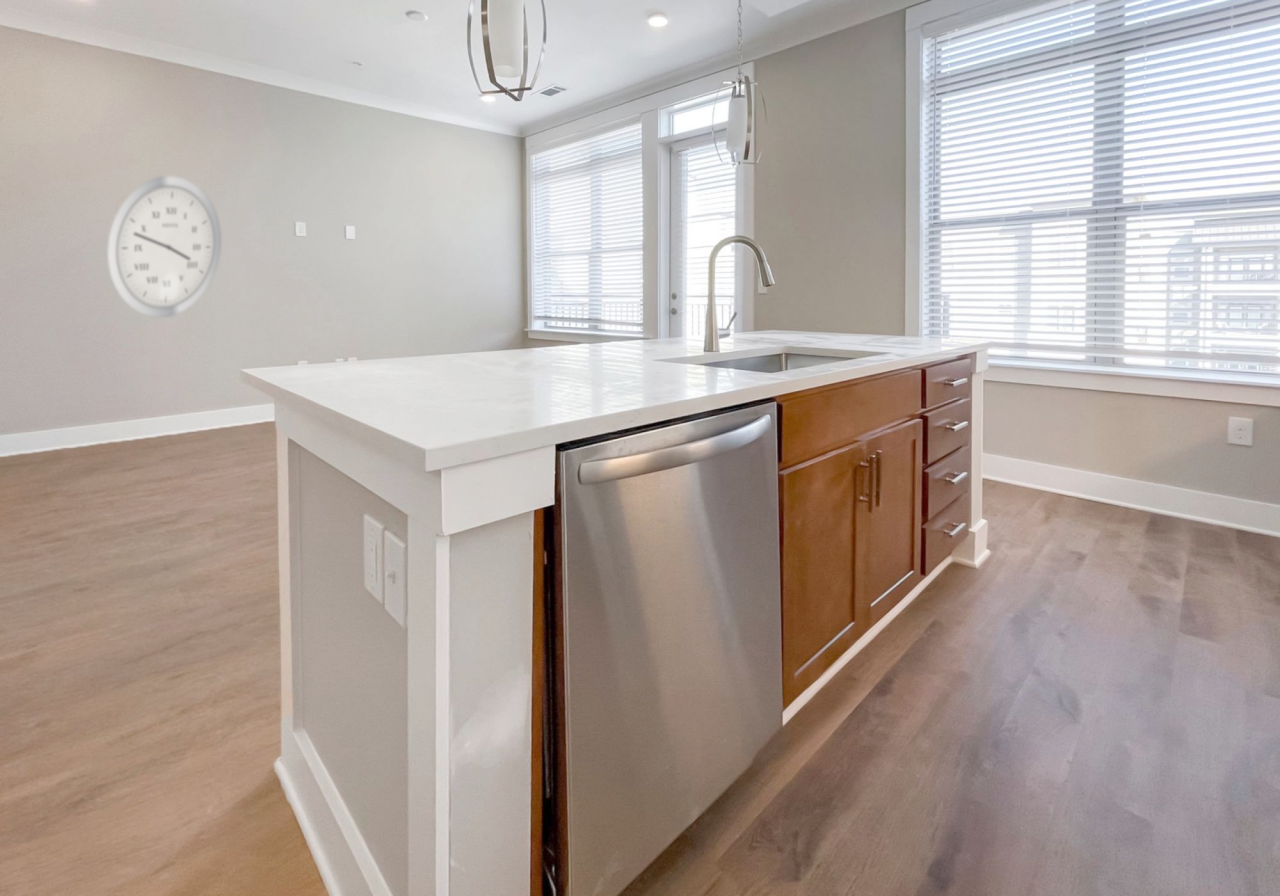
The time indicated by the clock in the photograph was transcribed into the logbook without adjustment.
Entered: 3:48
